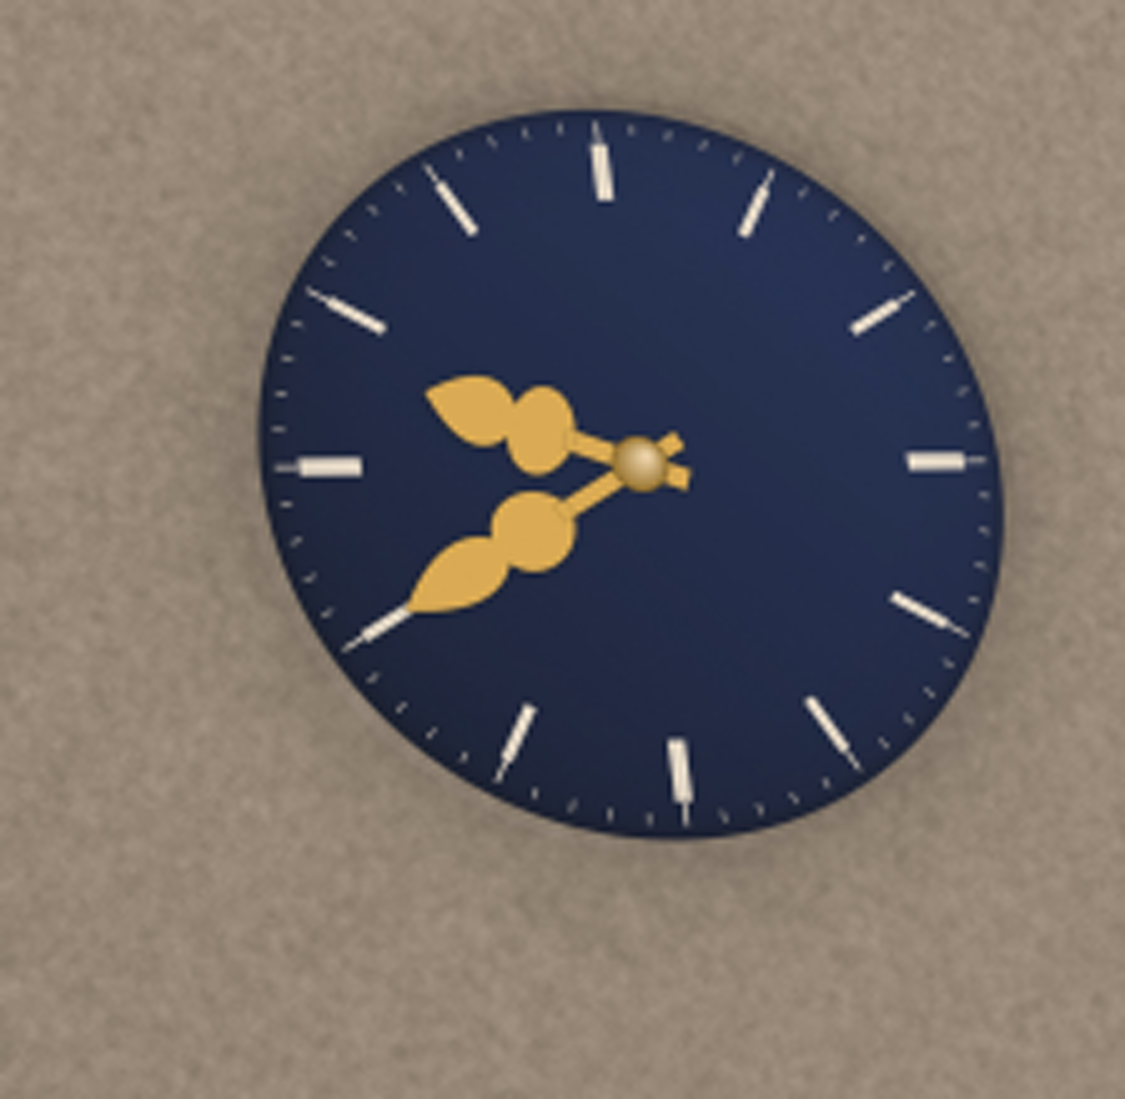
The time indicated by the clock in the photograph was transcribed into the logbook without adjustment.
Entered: 9:40
